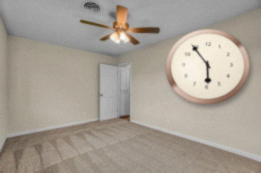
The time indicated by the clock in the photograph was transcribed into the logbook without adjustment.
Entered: 5:54
